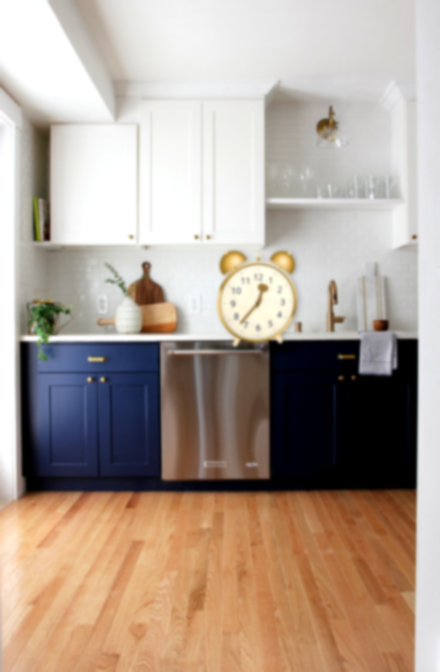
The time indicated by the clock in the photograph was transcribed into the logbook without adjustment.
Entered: 12:37
